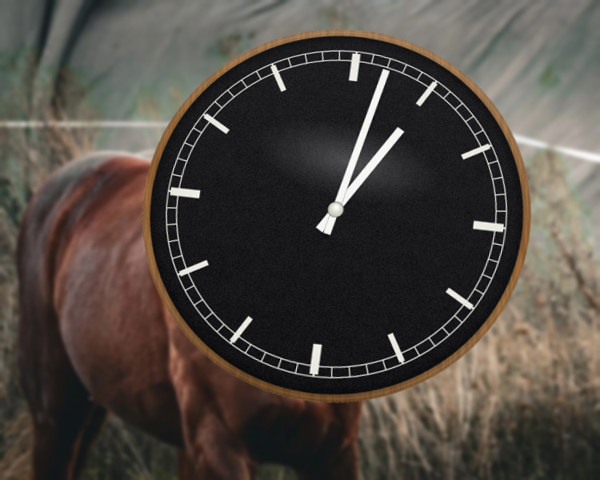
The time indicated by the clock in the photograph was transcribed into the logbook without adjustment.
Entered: 1:02
